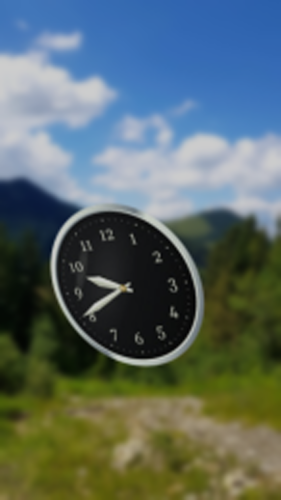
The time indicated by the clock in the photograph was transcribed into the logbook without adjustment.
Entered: 9:41
